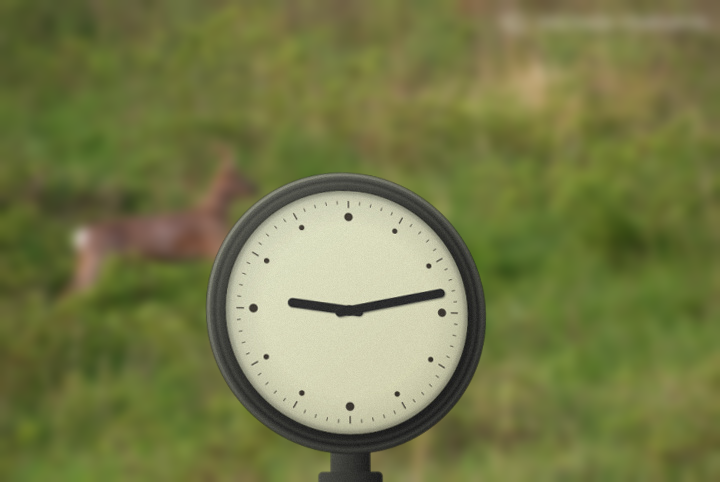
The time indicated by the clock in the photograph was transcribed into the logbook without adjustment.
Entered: 9:13
